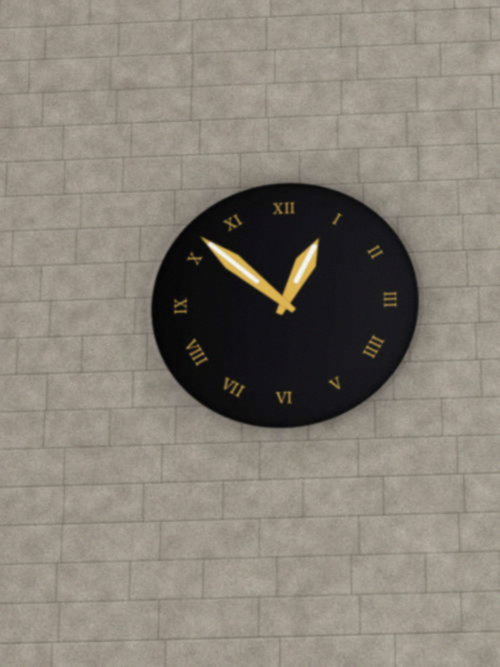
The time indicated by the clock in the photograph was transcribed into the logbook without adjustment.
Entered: 12:52
